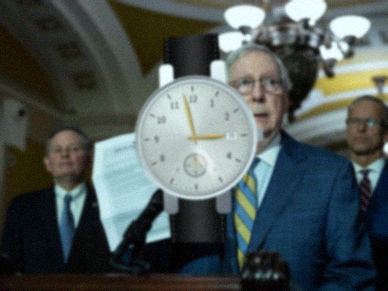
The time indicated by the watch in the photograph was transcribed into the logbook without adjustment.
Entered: 2:58
